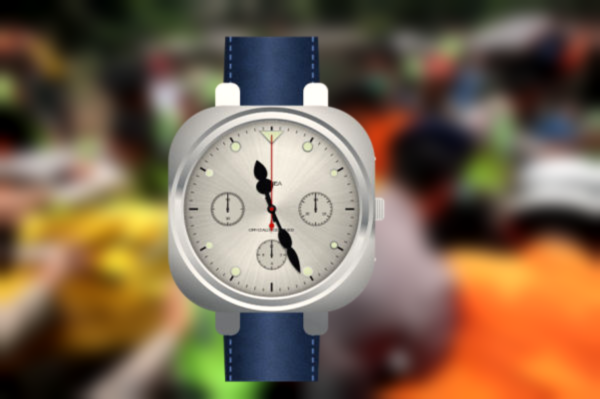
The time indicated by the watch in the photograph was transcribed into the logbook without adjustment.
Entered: 11:26
